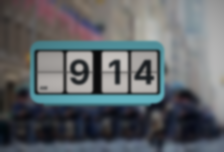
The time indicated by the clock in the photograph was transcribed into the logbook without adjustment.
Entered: 9:14
